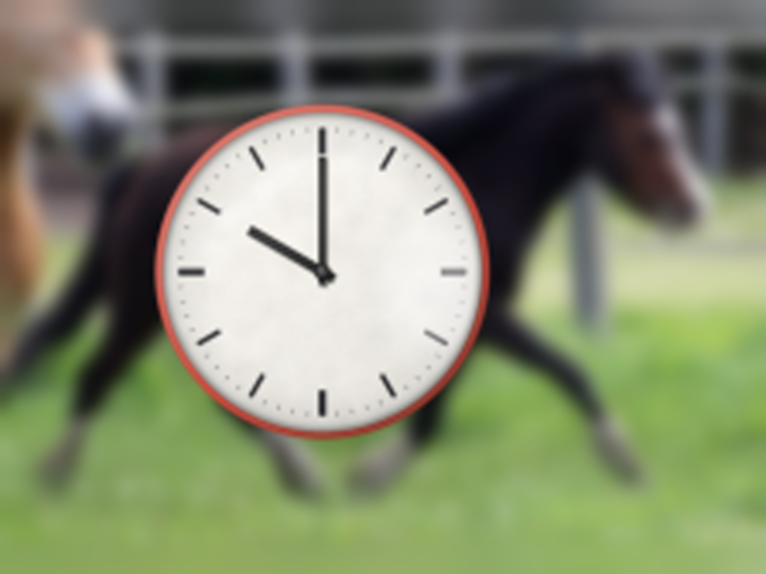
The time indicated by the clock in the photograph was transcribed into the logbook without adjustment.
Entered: 10:00
